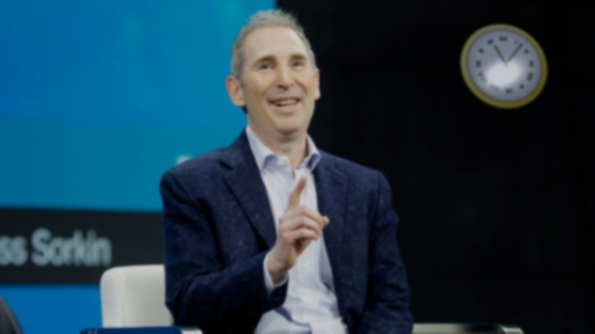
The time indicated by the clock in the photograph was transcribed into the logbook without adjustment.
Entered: 11:07
